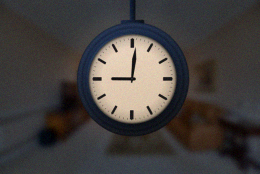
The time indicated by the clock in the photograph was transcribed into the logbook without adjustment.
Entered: 9:01
